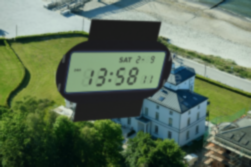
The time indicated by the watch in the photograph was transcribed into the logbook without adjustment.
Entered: 13:58
